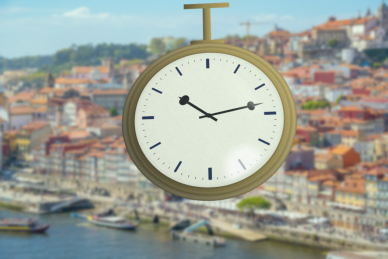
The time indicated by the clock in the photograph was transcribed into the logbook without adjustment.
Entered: 10:13
